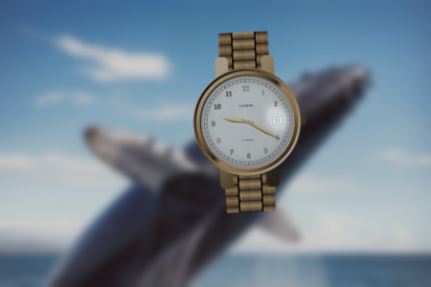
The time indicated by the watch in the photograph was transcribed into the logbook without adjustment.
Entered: 9:20
